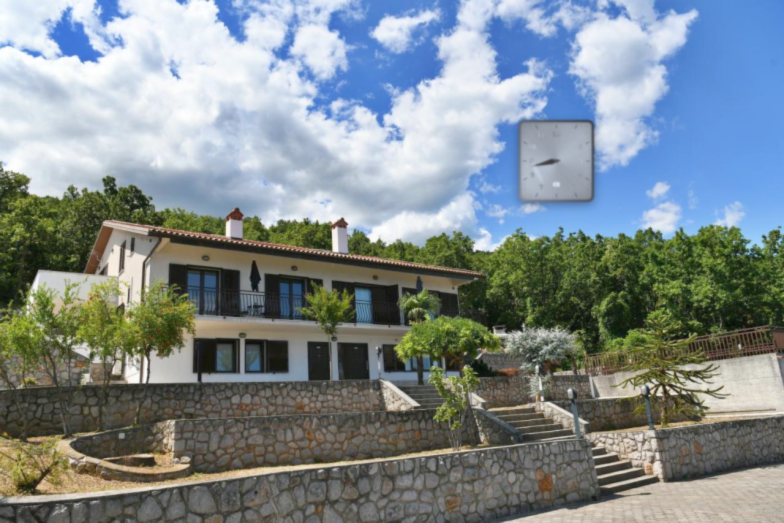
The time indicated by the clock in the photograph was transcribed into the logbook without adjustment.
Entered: 8:43
